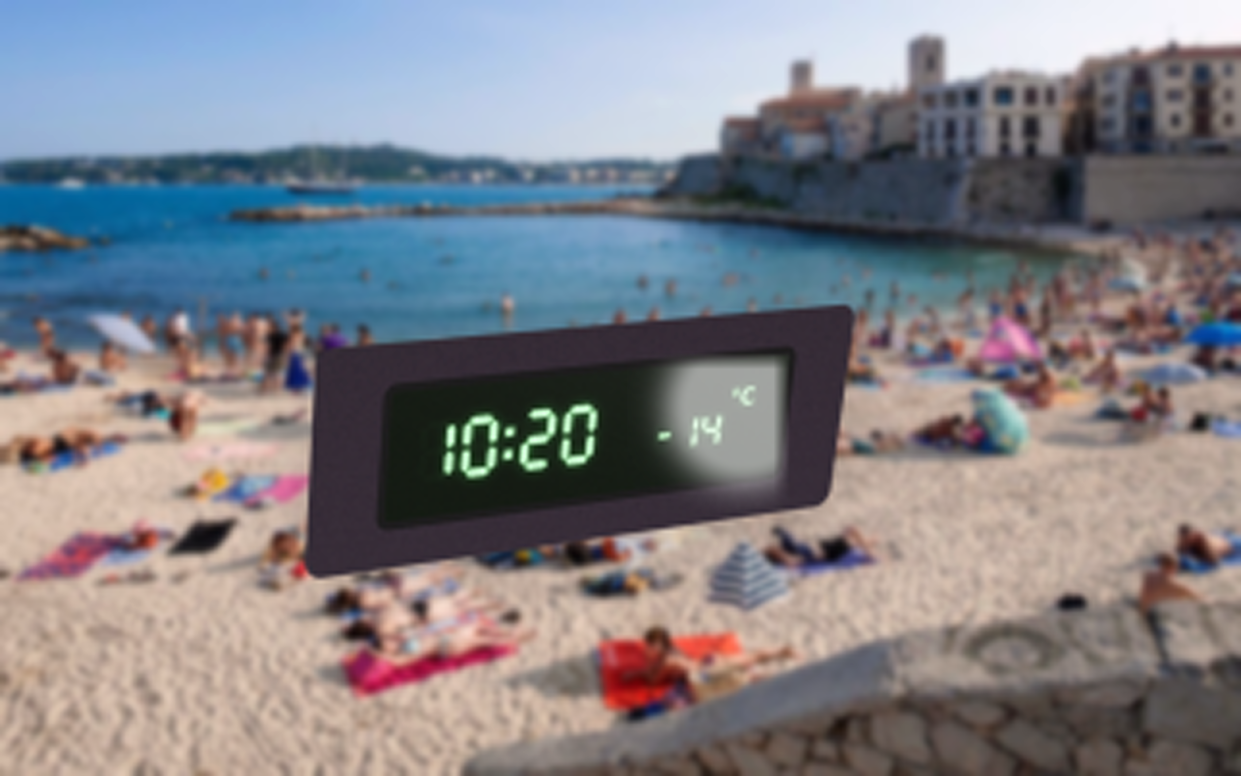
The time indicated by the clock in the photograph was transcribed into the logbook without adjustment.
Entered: 10:20
